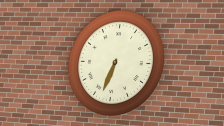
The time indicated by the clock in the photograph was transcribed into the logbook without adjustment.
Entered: 6:33
